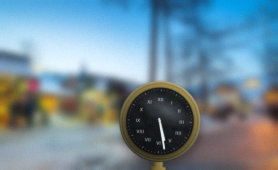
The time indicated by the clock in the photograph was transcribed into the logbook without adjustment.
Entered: 5:28
